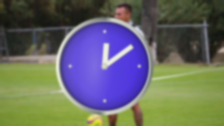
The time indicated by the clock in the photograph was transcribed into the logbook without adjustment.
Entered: 12:09
